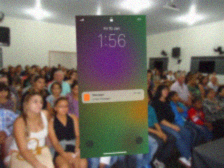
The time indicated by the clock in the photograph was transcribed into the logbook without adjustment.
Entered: 1:56
